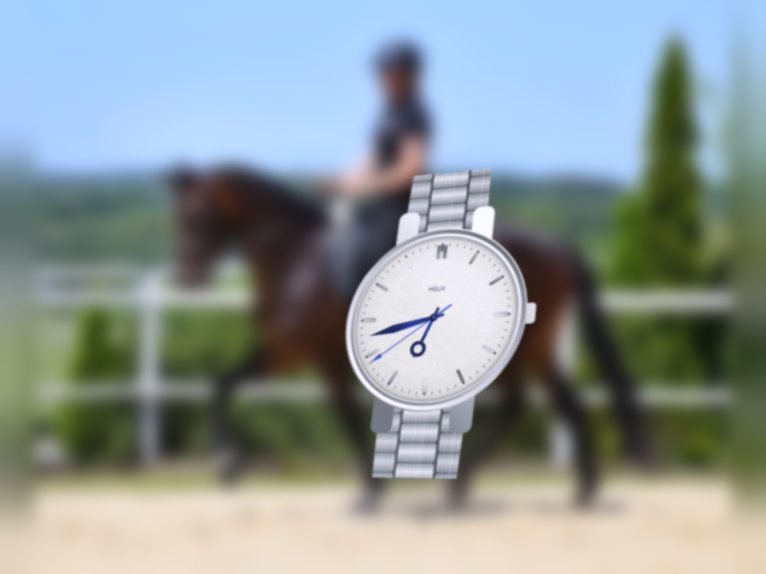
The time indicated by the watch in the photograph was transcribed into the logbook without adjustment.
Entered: 6:42:39
